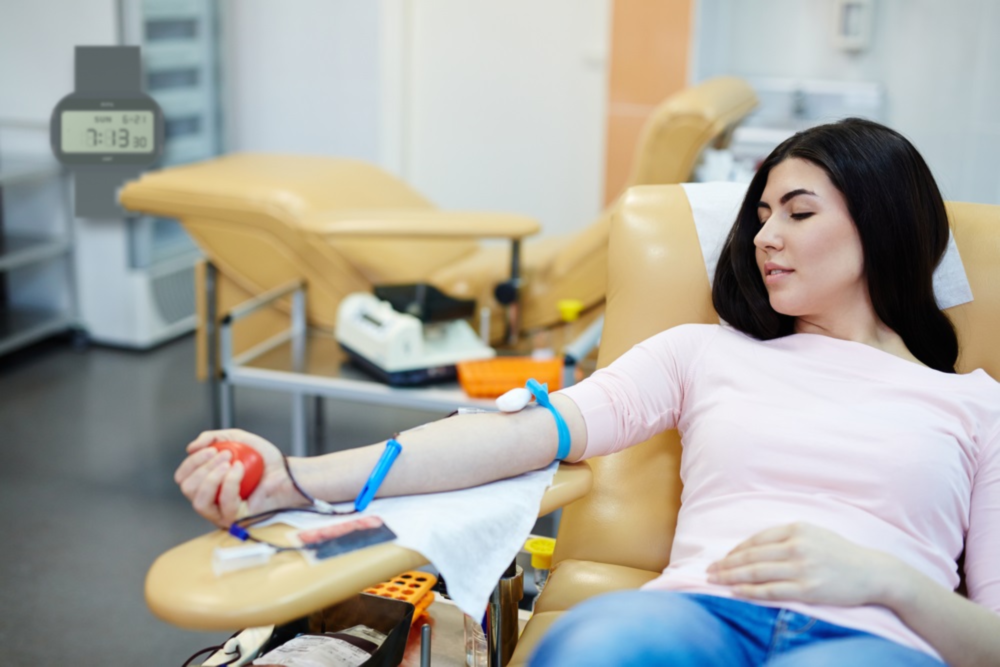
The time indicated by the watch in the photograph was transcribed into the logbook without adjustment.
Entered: 7:13
